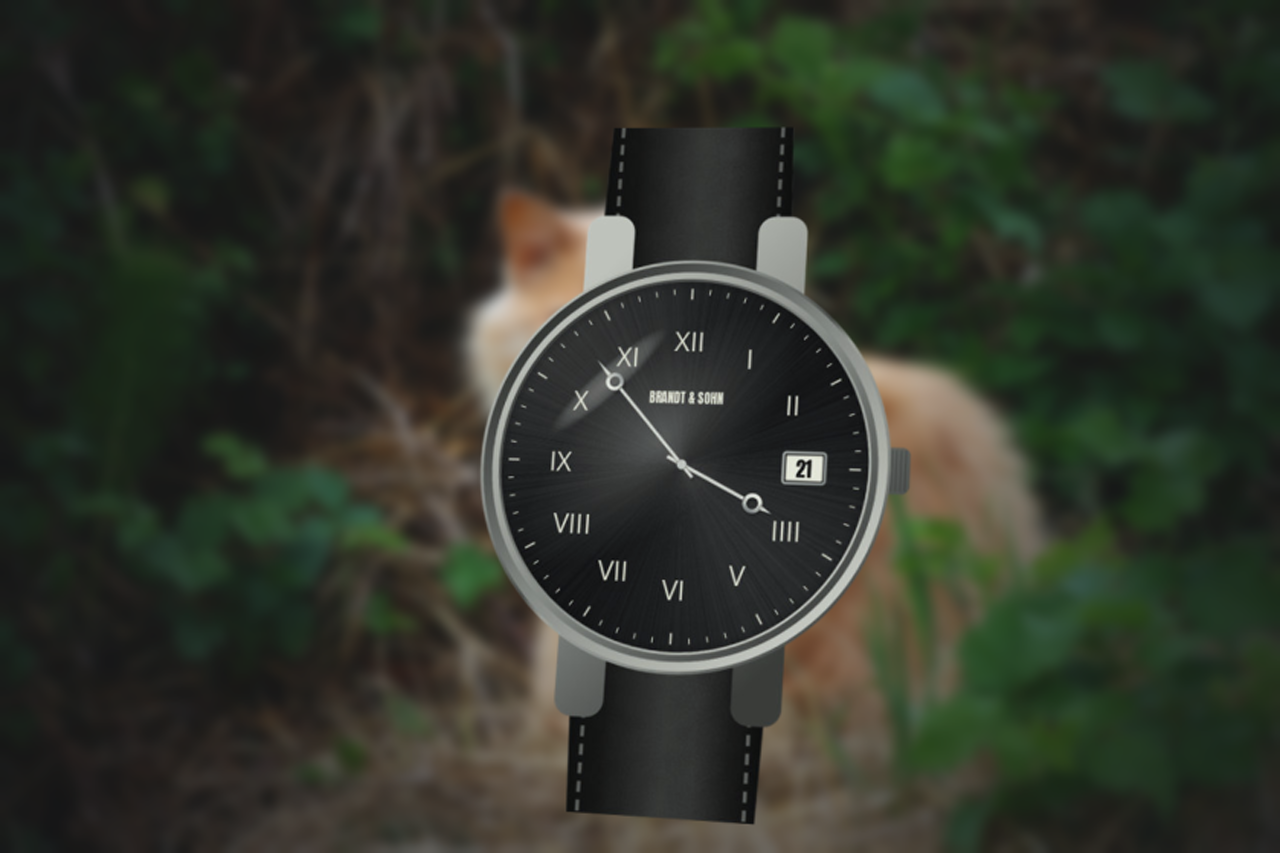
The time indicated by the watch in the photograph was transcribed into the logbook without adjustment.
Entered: 3:53
